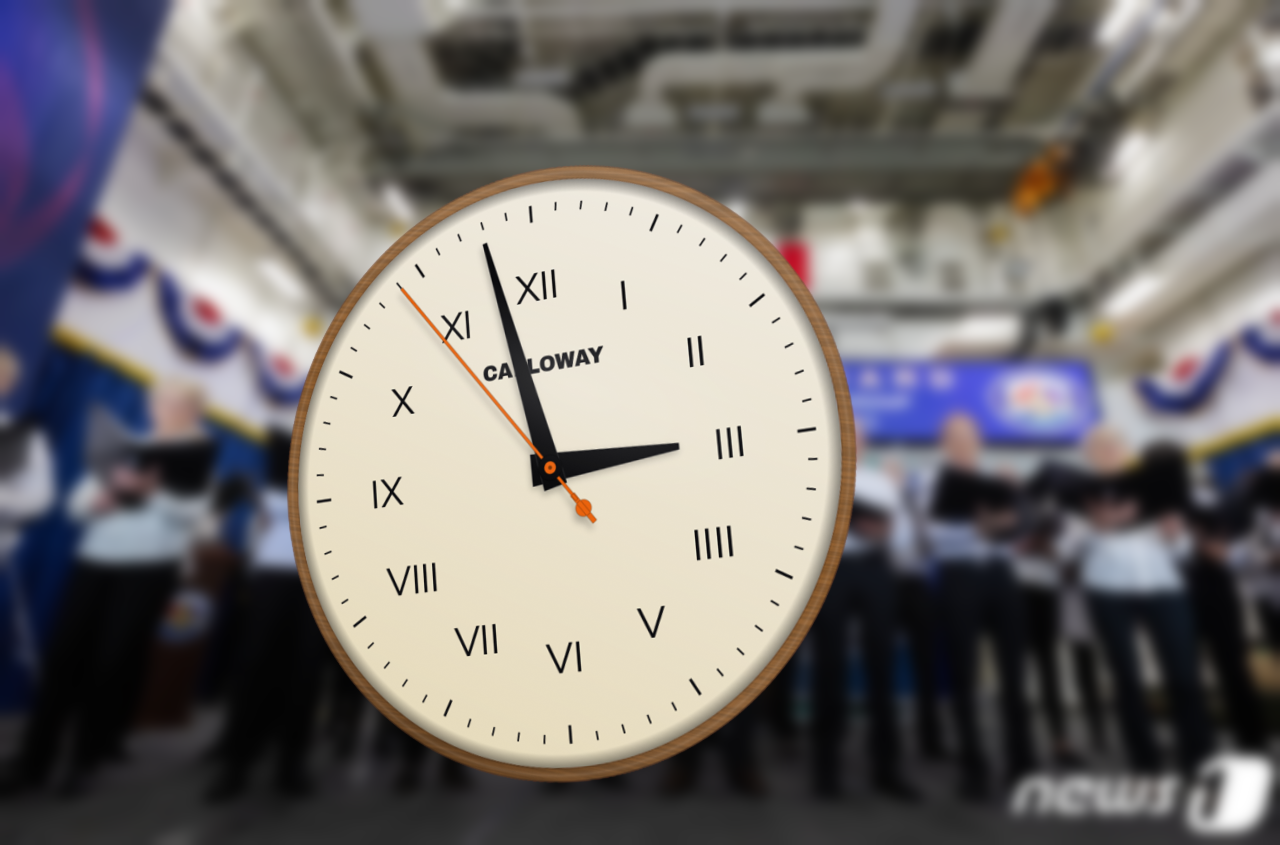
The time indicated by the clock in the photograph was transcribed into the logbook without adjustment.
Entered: 2:57:54
